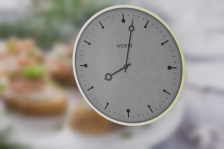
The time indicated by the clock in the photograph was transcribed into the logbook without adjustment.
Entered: 8:02
